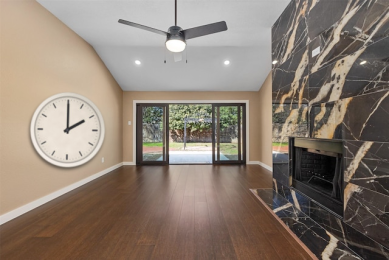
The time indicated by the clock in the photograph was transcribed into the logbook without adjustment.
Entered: 2:00
